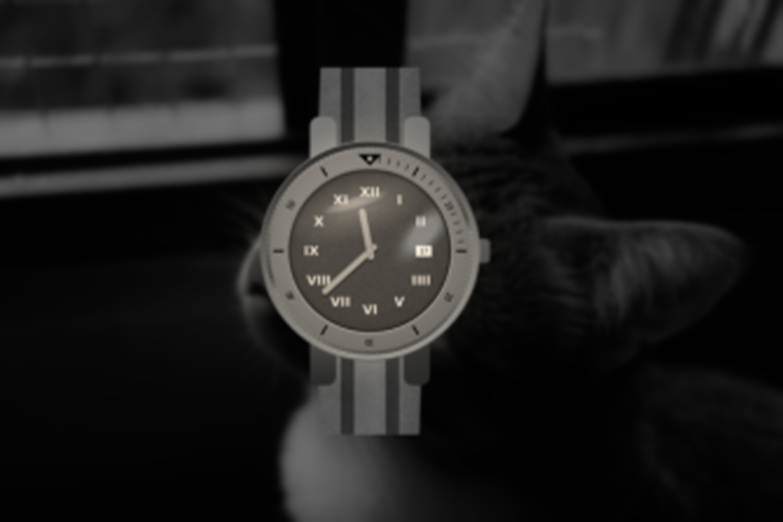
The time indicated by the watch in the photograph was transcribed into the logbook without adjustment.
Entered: 11:38
